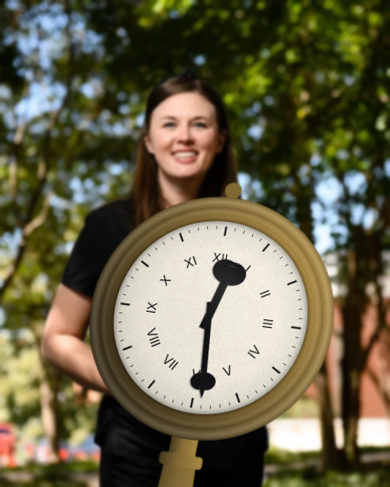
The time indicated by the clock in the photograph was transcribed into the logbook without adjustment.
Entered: 12:29
